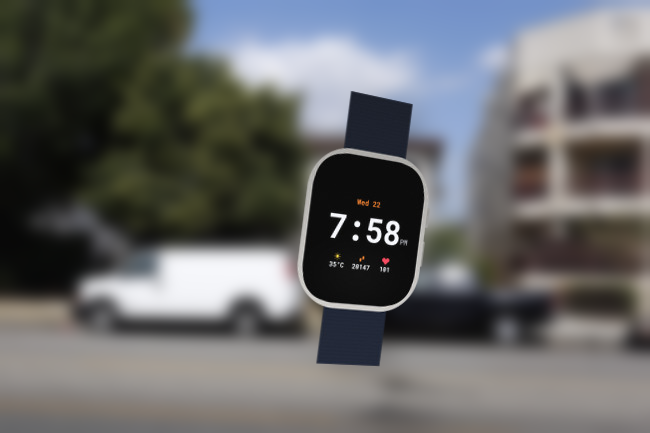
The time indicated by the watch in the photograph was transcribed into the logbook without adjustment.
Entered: 7:58
